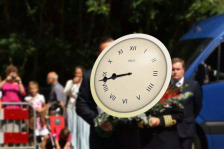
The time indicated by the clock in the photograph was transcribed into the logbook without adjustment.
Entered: 8:43
